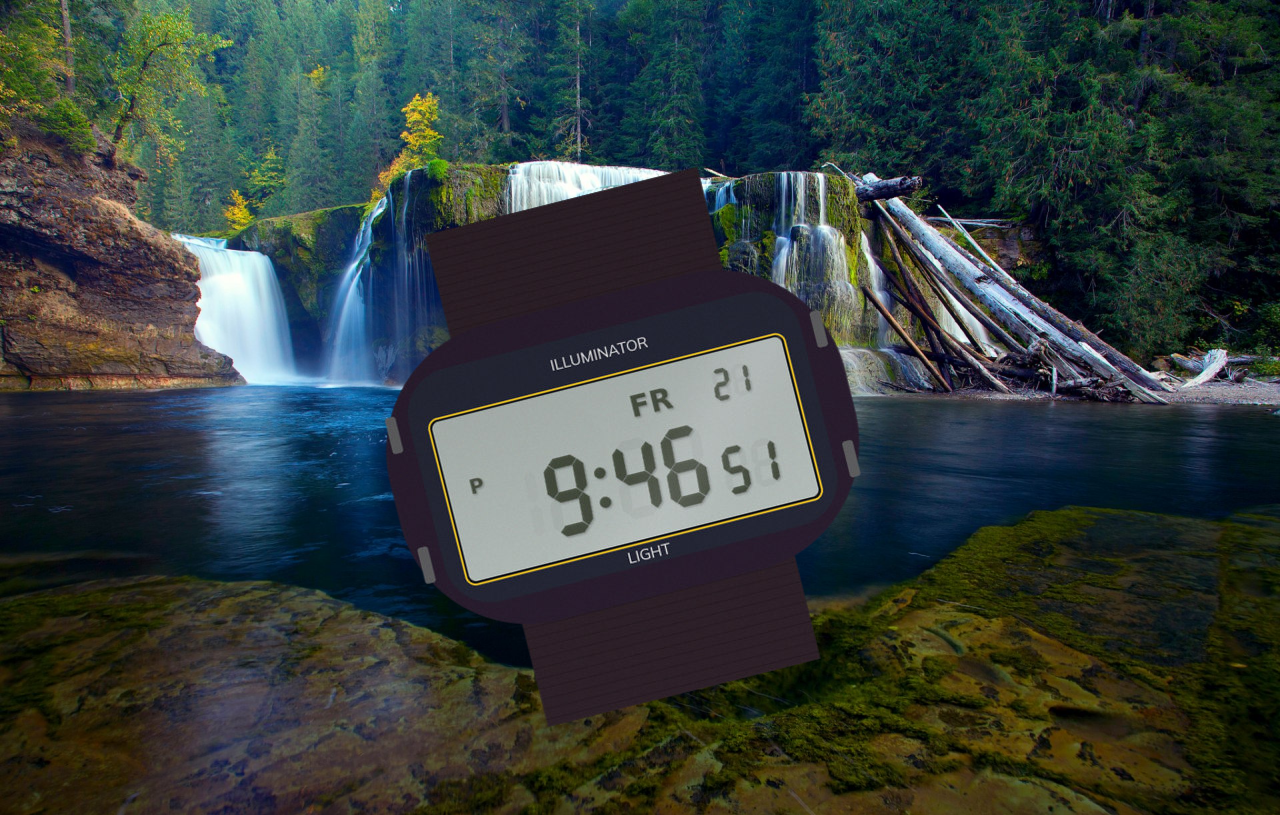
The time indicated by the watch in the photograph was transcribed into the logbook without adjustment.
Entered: 9:46:51
